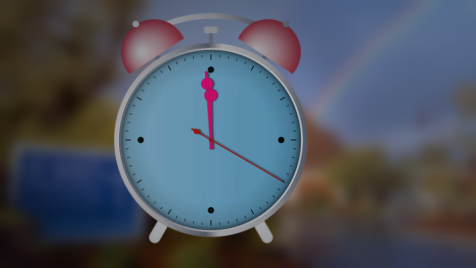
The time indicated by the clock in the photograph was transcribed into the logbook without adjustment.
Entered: 11:59:20
